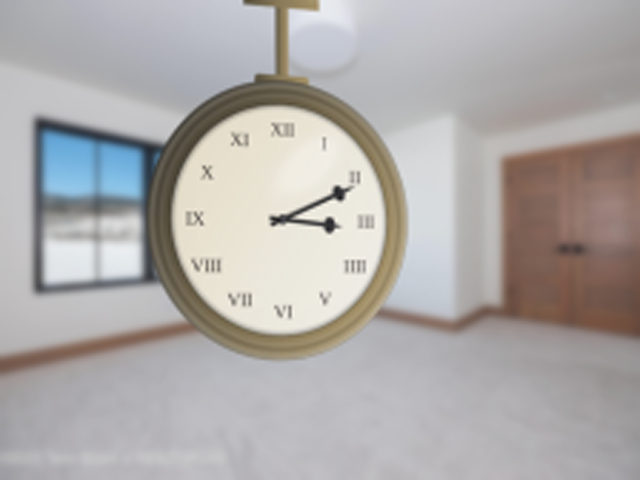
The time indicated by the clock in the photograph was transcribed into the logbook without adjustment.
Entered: 3:11
